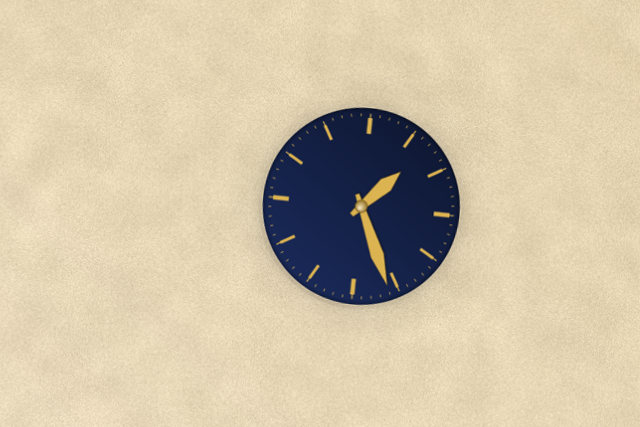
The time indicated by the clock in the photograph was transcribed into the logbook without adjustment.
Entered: 1:26
